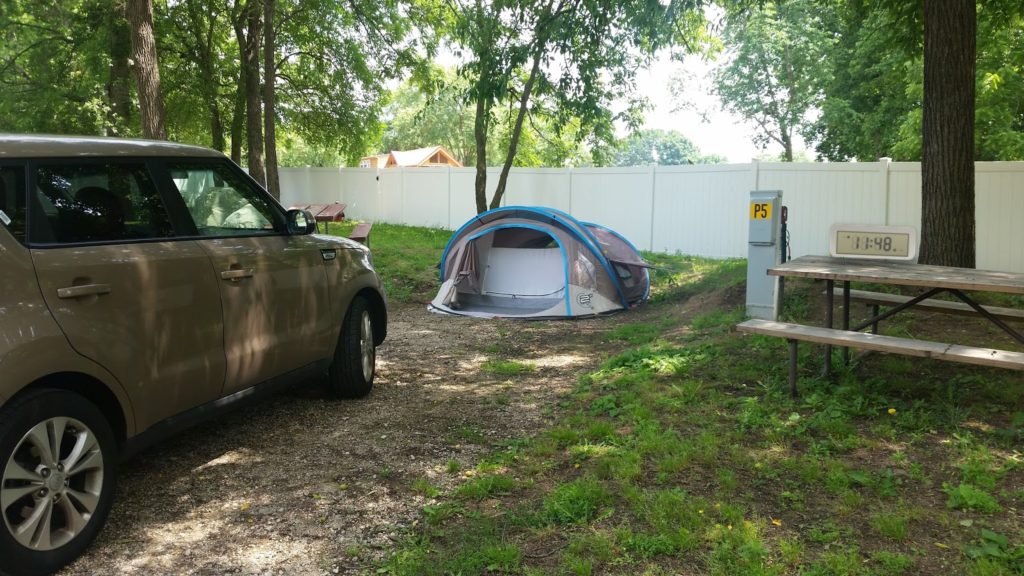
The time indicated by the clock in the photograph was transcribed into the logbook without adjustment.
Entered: 11:48
